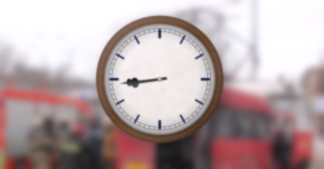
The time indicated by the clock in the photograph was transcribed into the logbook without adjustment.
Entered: 8:44
